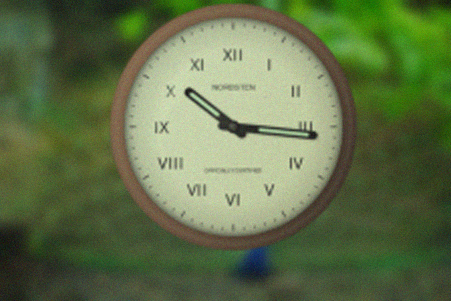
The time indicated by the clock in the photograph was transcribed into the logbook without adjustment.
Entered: 10:16
